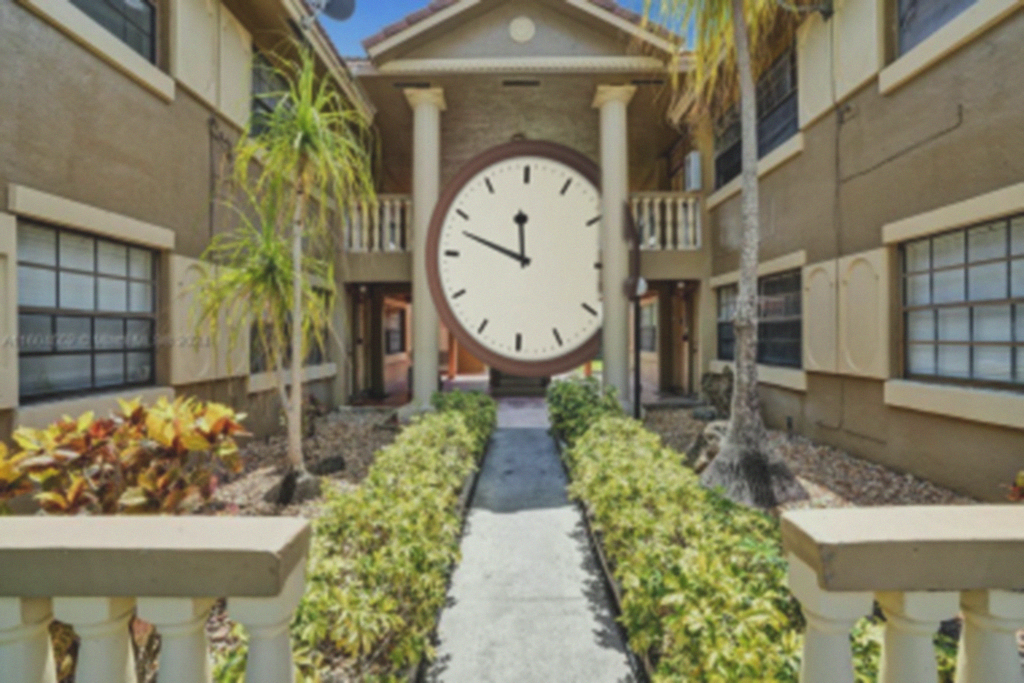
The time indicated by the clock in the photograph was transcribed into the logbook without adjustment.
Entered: 11:48
